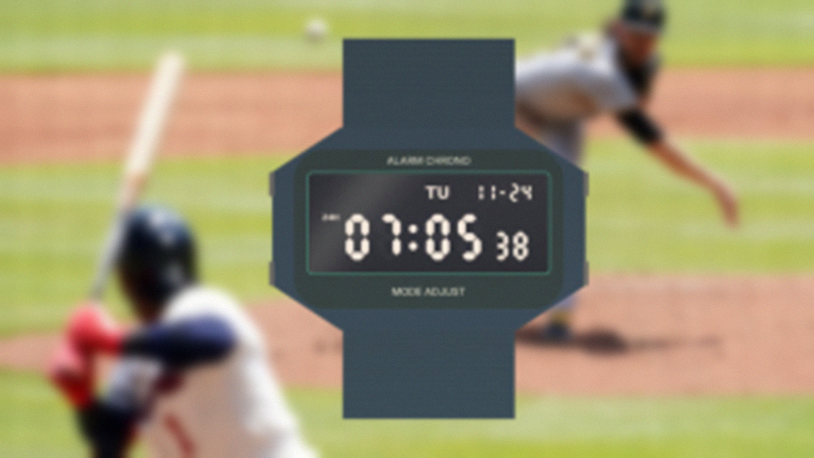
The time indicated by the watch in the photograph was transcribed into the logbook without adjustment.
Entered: 7:05:38
